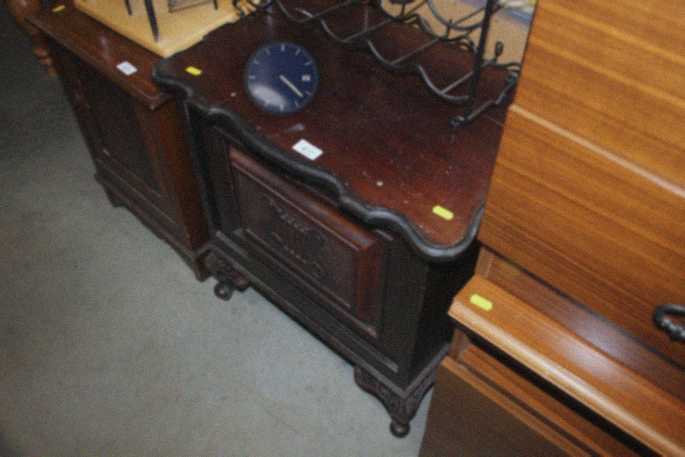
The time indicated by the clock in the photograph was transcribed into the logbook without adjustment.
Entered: 4:22
